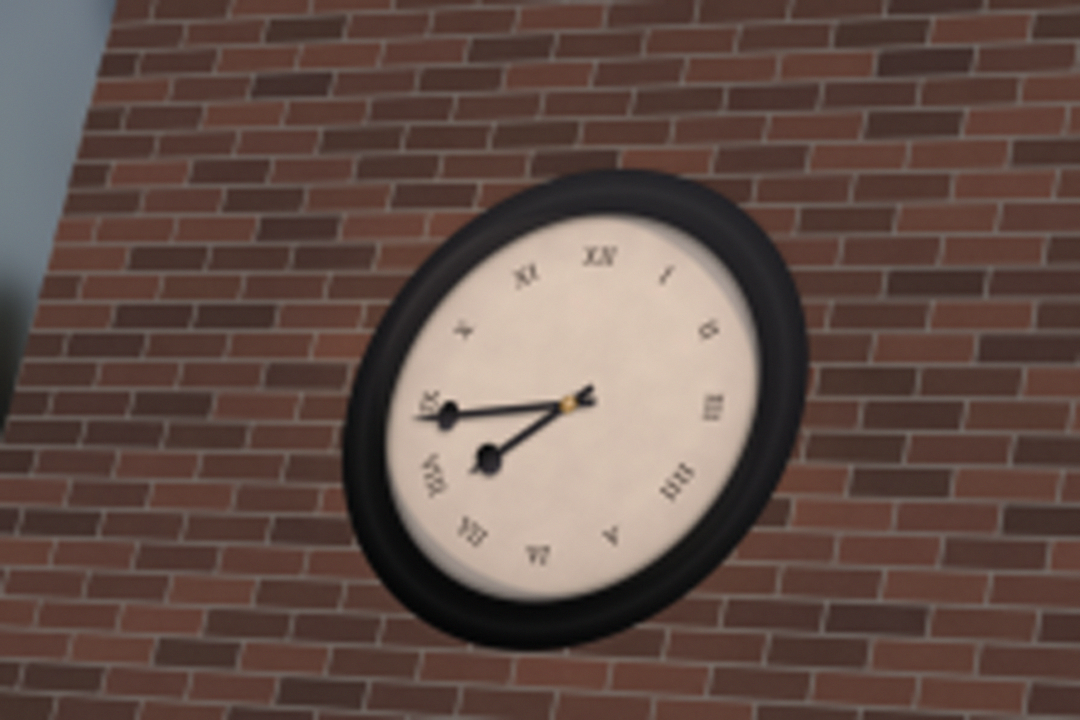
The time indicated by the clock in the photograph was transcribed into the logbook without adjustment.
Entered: 7:44
